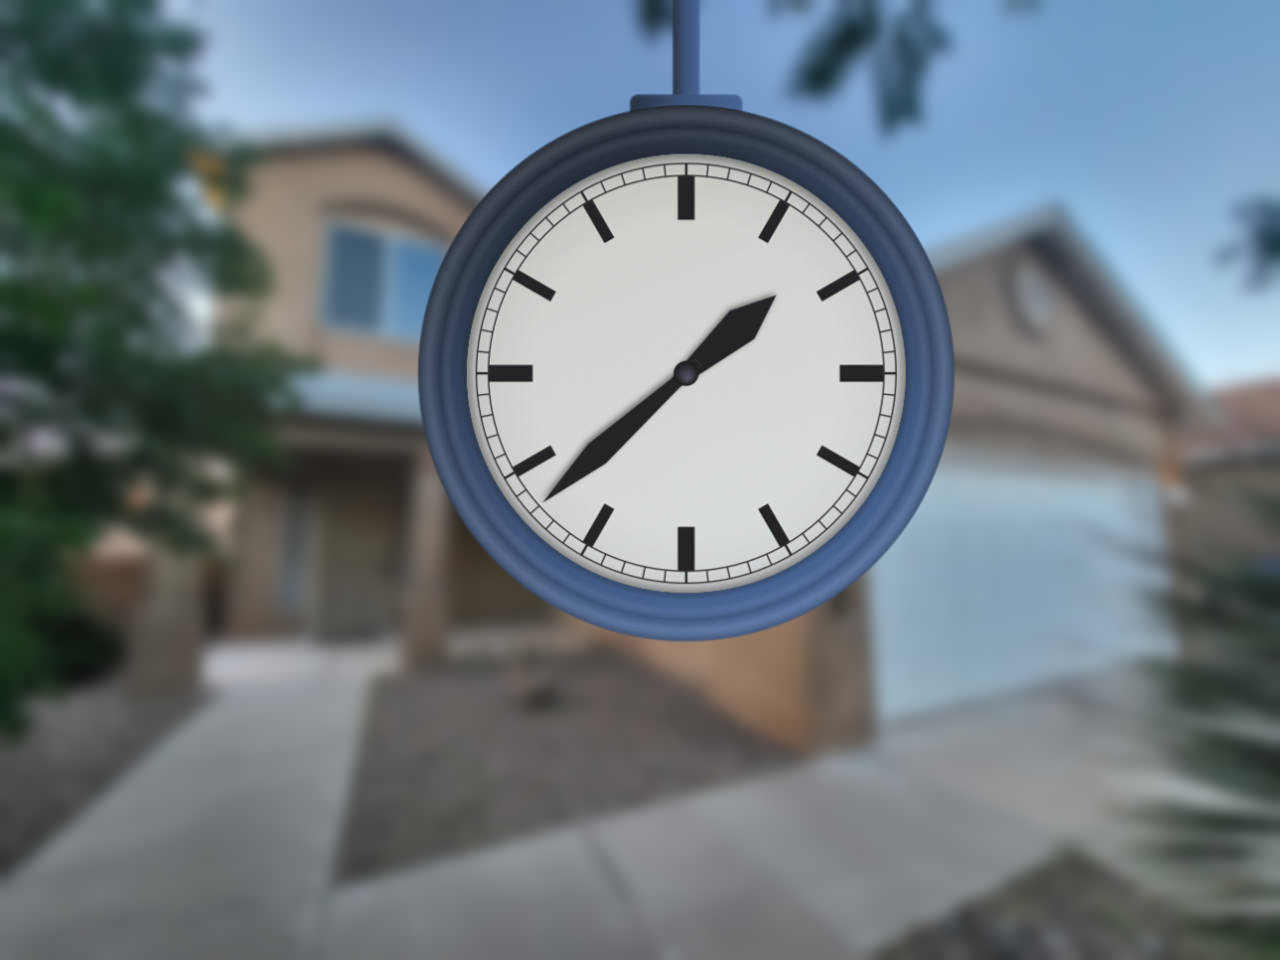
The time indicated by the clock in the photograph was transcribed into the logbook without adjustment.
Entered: 1:38
